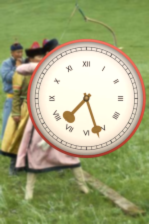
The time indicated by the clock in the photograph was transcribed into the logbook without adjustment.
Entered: 7:27
